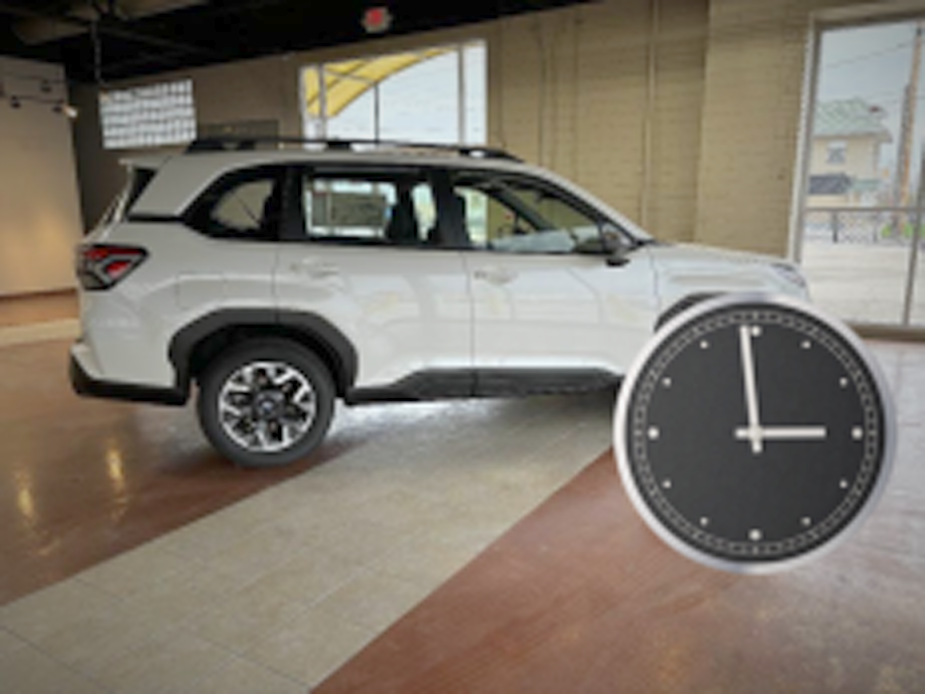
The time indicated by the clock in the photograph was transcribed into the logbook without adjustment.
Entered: 2:59
